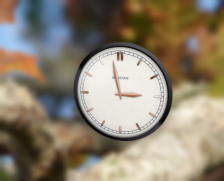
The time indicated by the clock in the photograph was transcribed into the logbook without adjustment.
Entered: 2:58
